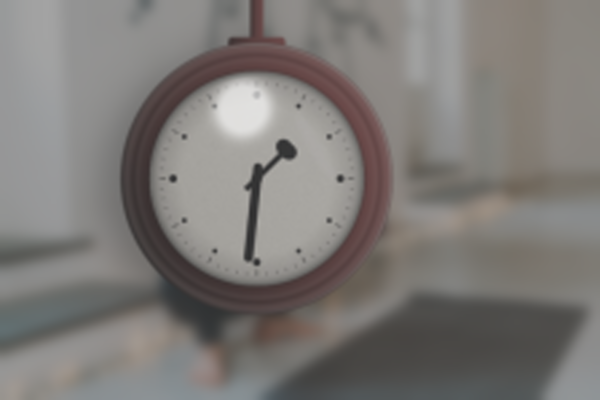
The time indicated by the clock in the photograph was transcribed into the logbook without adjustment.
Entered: 1:31
